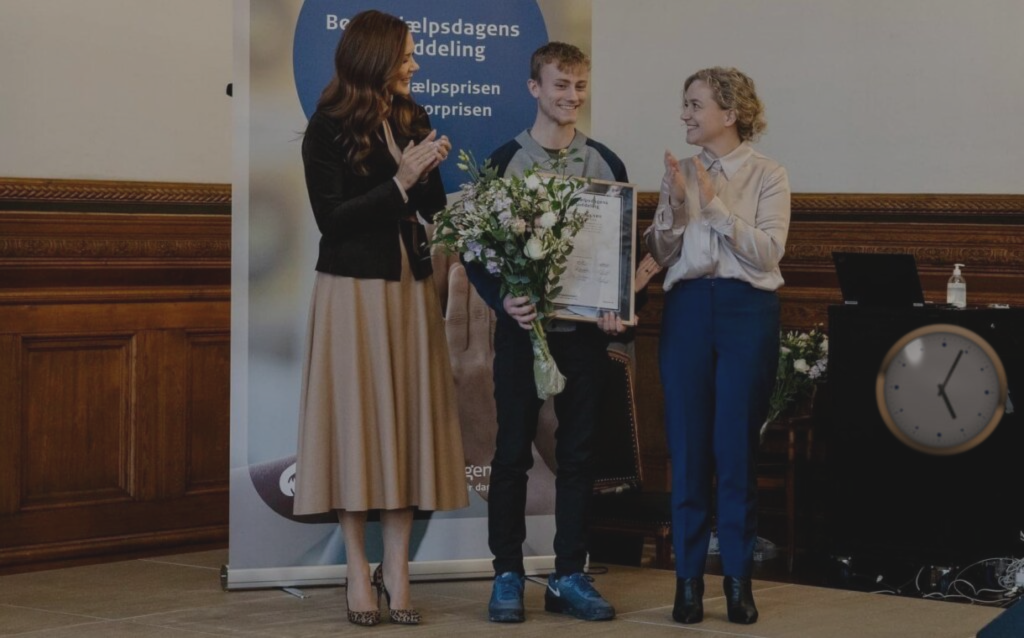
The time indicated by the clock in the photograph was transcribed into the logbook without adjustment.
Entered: 5:04
